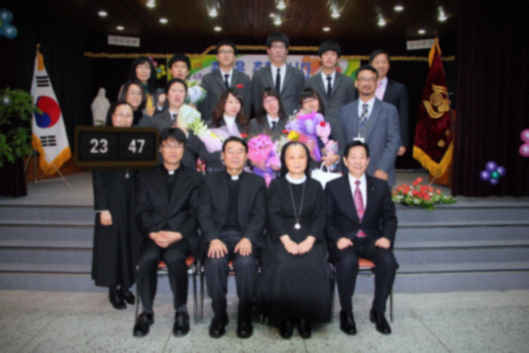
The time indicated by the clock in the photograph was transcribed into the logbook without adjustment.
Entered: 23:47
